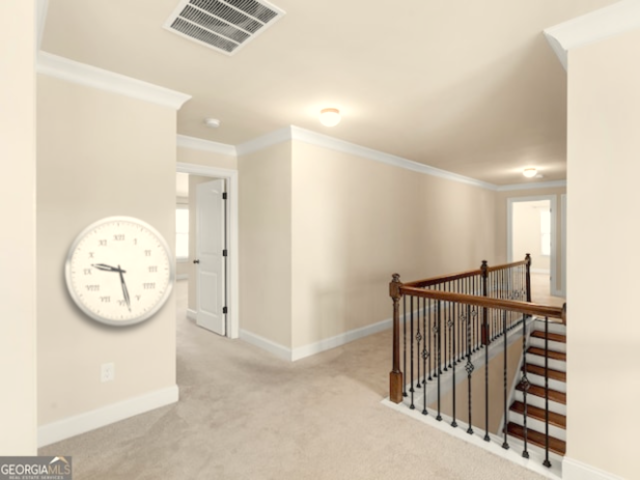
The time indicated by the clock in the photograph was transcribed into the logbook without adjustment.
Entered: 9:28
